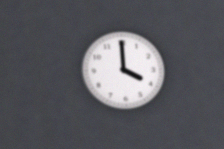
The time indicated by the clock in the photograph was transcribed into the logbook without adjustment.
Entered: 4:00
